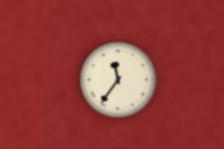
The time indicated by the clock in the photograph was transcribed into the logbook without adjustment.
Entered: 11:36
